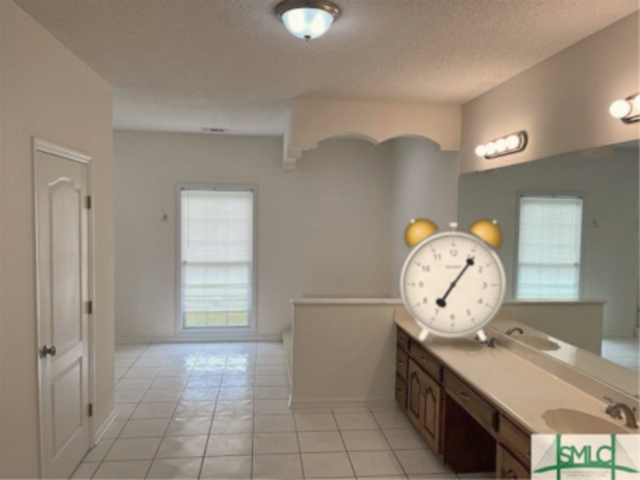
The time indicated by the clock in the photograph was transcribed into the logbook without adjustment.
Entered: 7:06
